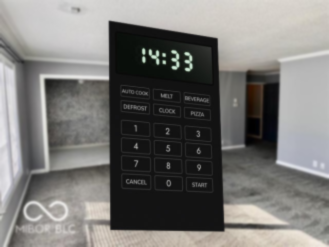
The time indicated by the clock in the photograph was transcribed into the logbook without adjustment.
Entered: 14:33
